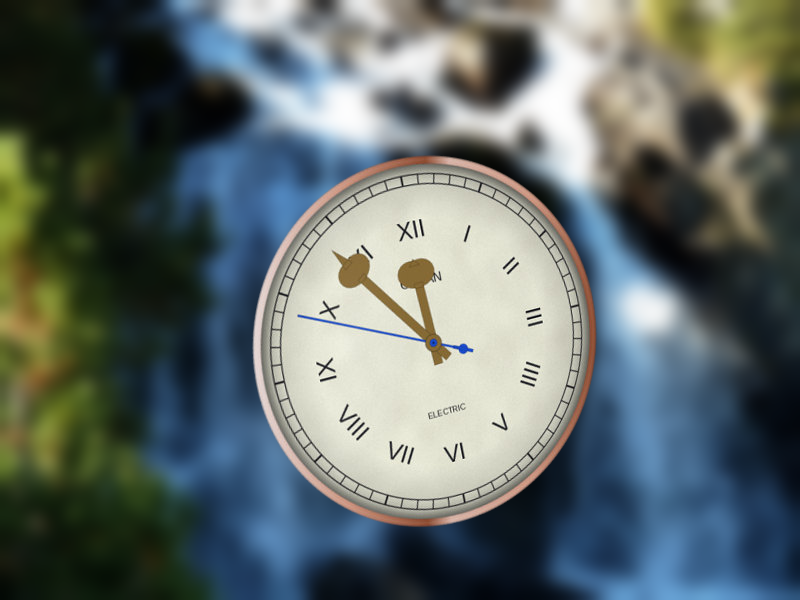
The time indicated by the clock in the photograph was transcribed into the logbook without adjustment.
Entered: 11:53:49
